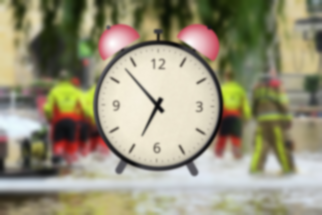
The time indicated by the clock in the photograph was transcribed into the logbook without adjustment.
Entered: 6:53
